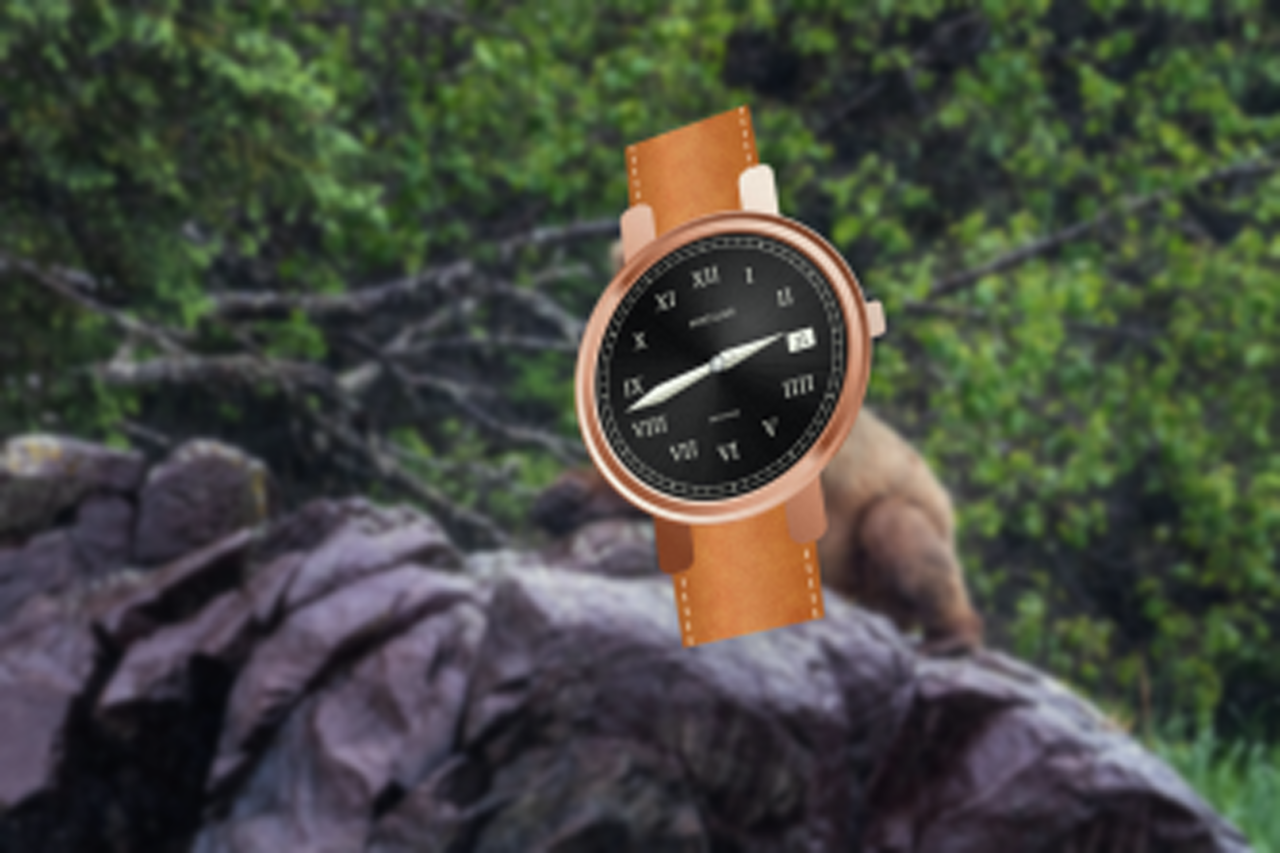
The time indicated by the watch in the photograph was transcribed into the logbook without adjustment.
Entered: 2:43
